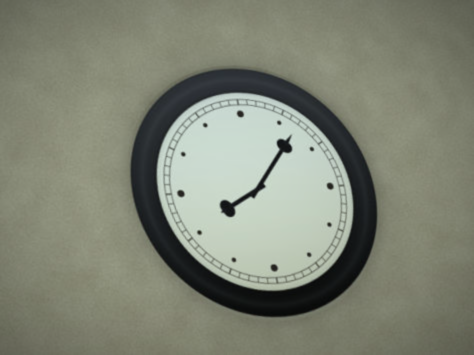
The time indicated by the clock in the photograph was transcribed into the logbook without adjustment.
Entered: 8:07
